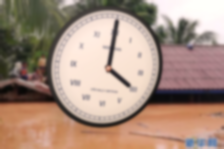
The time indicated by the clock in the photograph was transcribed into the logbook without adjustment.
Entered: 4:00
